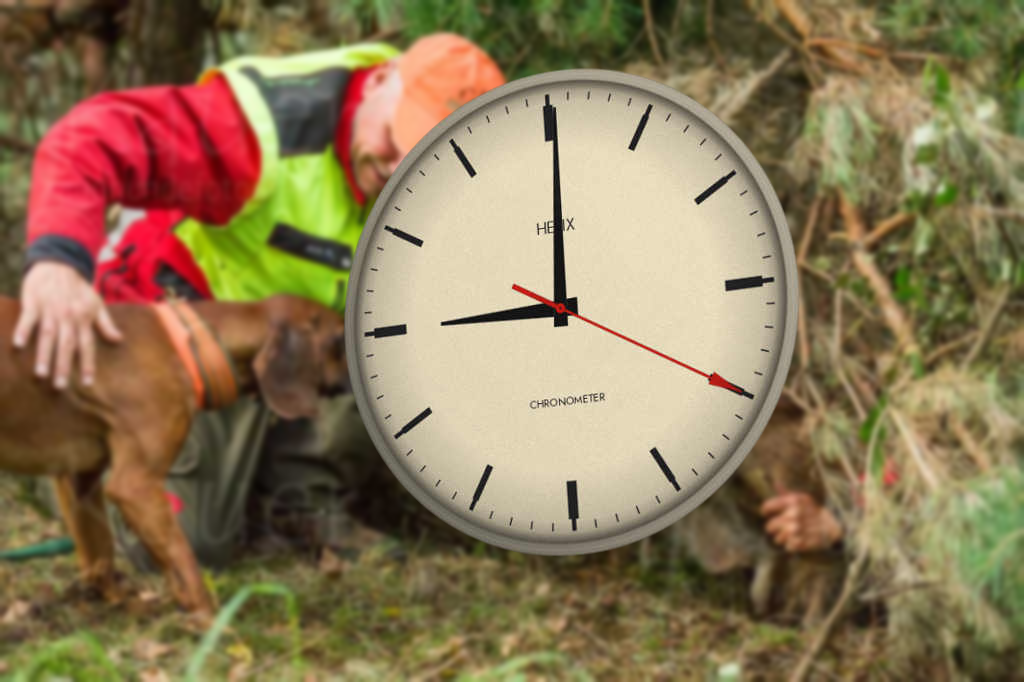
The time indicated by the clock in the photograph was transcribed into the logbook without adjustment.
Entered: 9:00:20
